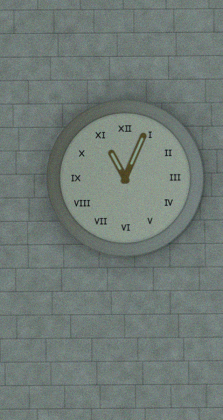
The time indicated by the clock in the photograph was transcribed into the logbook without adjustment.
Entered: 11:04
